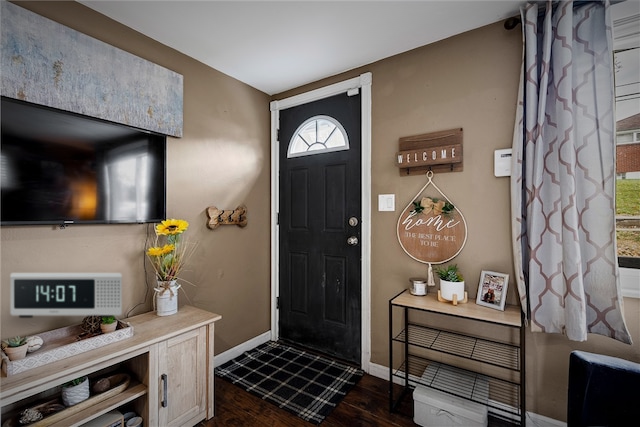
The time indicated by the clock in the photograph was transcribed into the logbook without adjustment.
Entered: 14:07
